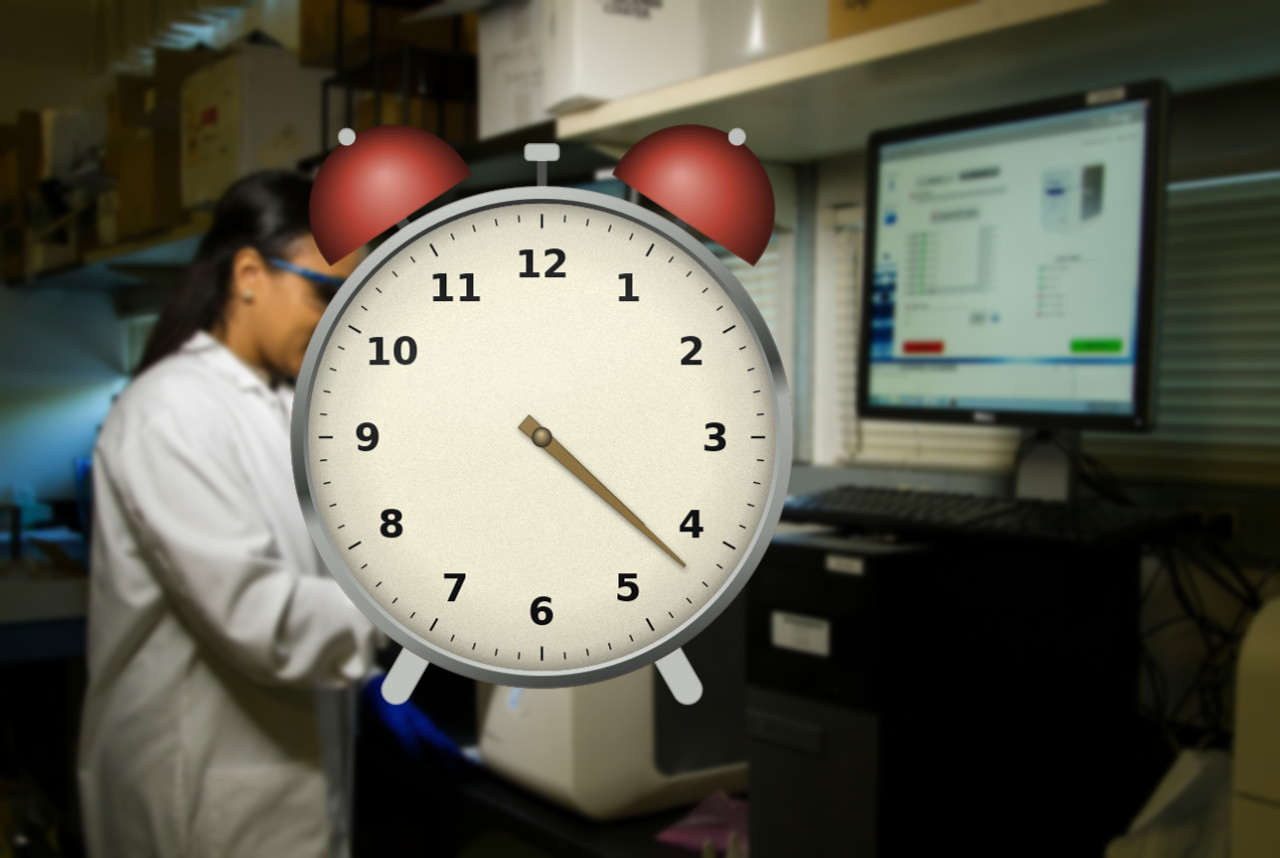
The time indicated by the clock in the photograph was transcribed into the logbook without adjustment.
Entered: 4:22
